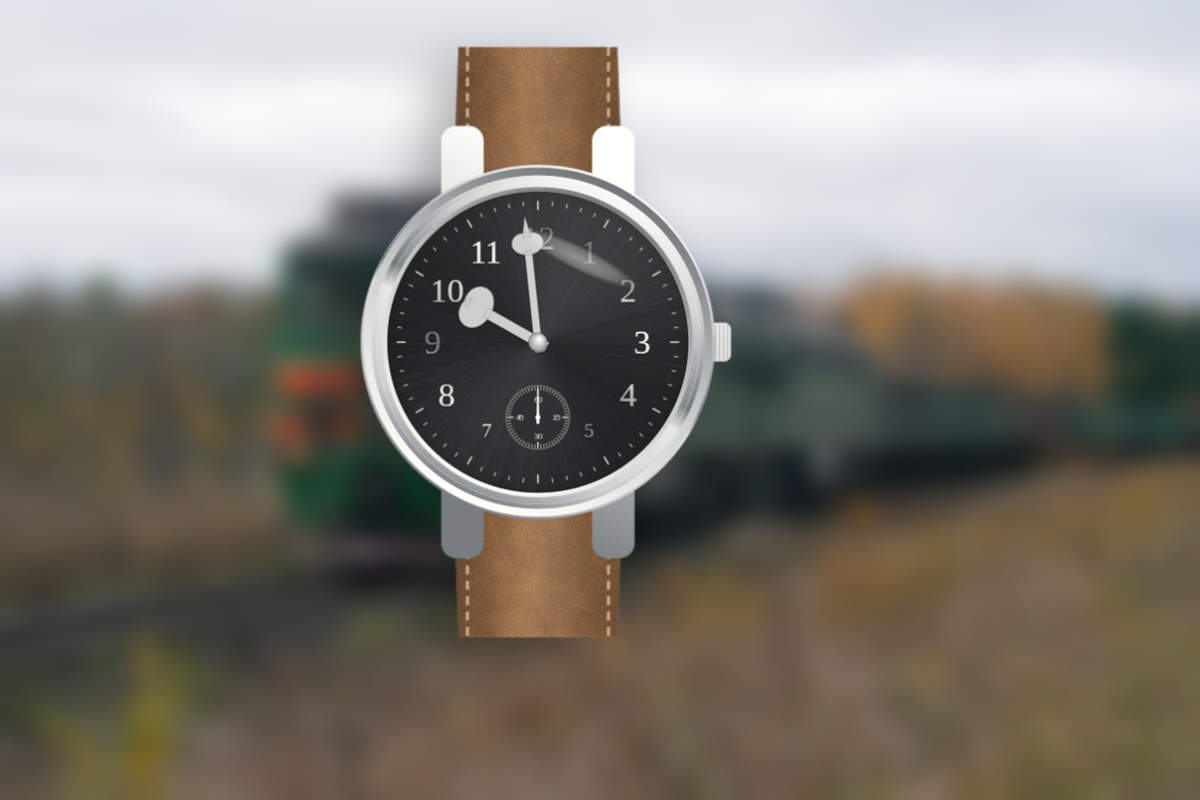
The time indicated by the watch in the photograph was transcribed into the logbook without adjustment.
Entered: 9:59
